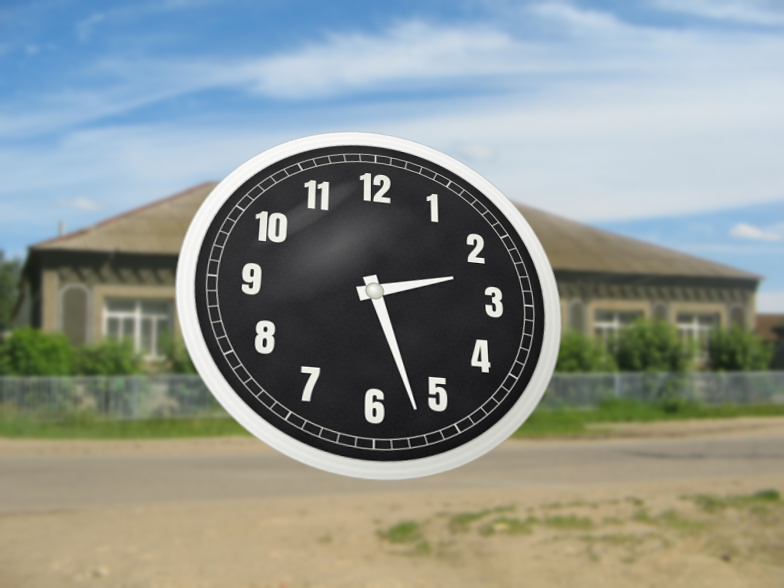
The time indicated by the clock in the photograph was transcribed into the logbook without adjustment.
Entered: 2:27
